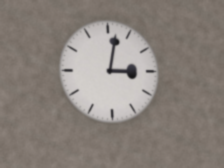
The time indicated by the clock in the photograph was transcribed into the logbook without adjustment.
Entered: 3:02
